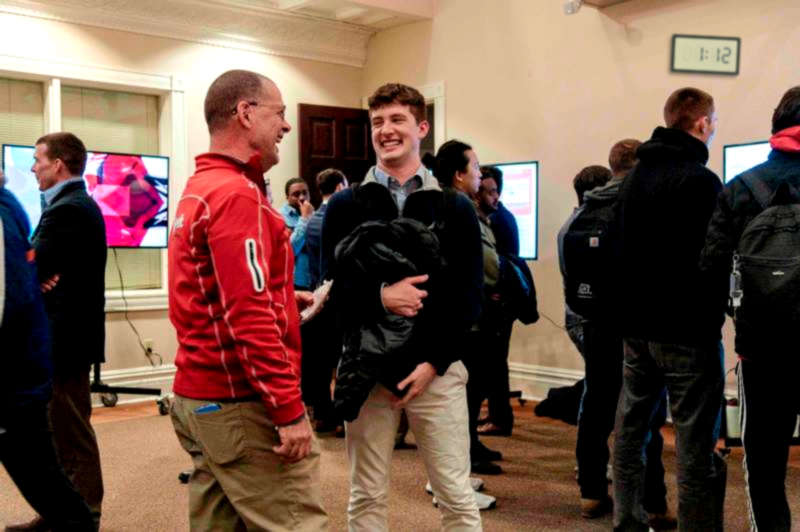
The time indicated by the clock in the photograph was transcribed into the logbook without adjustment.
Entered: 1:12
